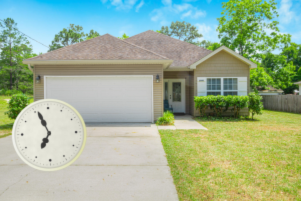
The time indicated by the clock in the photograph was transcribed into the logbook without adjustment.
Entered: 6:56
